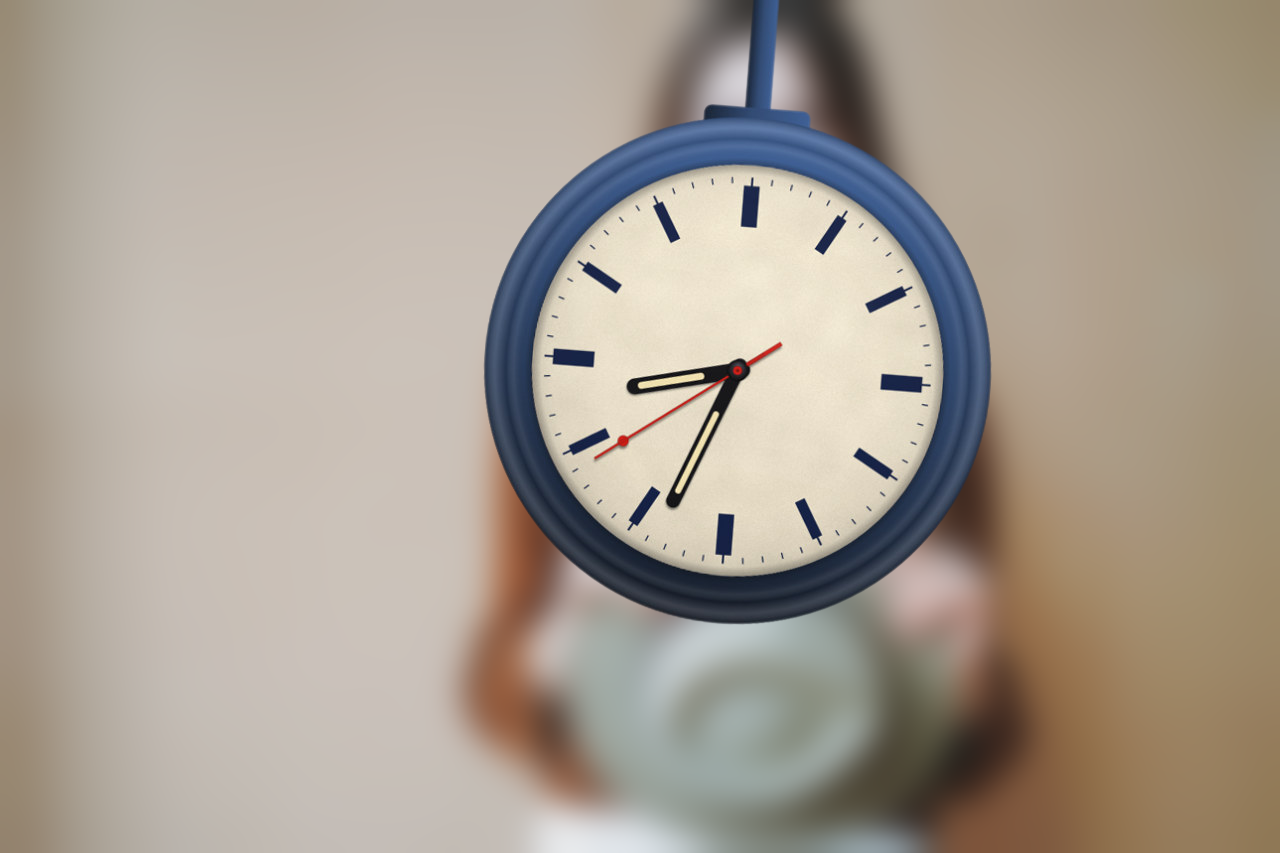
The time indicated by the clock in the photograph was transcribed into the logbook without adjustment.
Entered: 8:33:39
